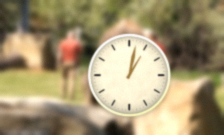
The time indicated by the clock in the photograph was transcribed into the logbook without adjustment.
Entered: 1:02
